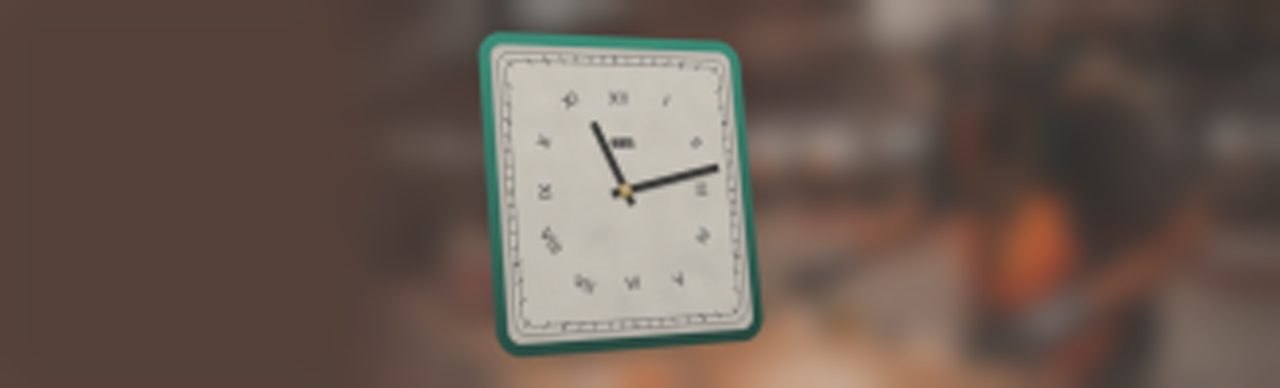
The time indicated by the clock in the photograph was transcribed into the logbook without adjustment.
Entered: 11:13
